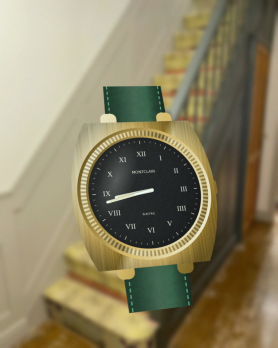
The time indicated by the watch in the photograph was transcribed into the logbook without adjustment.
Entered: 8:43
